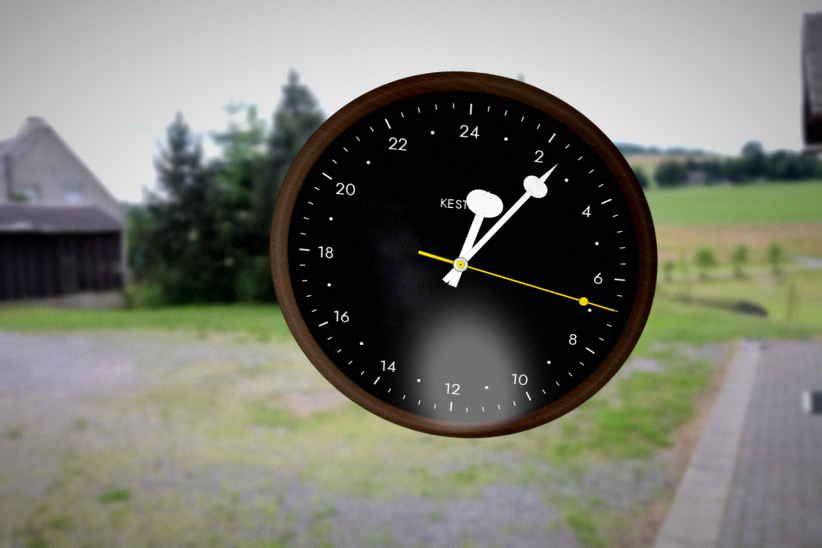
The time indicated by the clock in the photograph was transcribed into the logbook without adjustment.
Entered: 1:06:17
